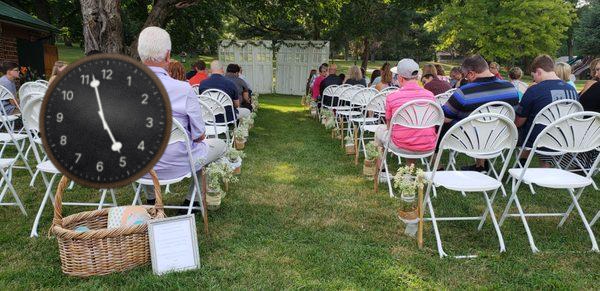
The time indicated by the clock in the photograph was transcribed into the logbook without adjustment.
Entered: 4:57
